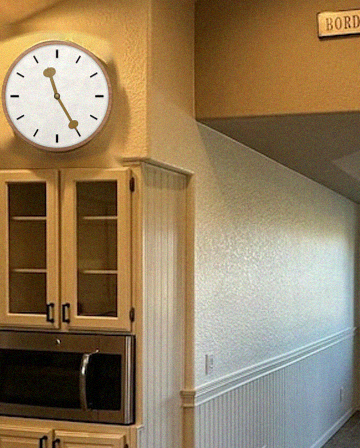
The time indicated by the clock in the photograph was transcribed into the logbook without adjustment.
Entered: 11:25
